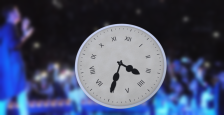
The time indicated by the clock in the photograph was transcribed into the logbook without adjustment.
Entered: 3:30
